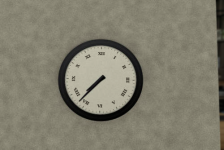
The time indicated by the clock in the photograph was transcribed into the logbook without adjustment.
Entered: 7:37
